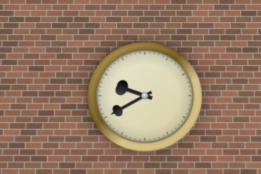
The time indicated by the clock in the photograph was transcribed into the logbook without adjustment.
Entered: 9:40
